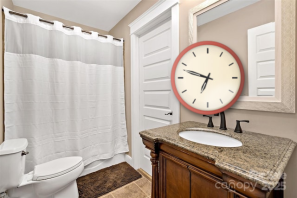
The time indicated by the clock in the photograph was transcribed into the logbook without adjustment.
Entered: 6:48
